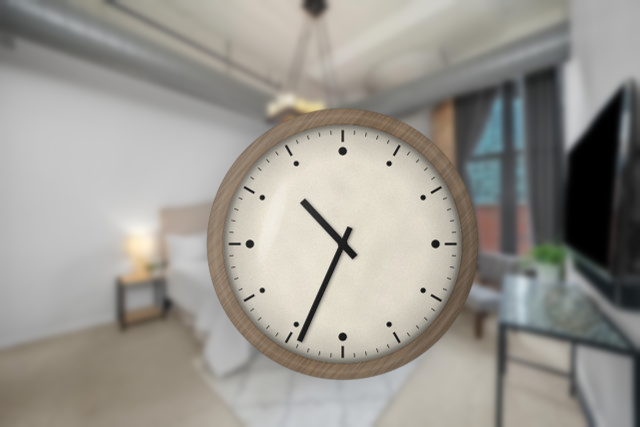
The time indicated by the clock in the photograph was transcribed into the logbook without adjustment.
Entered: 10:34
